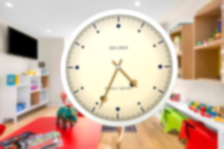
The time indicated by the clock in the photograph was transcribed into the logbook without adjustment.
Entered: 4:34
